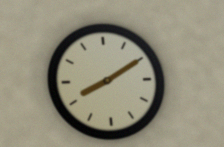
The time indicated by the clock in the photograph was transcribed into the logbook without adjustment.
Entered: 8:10
